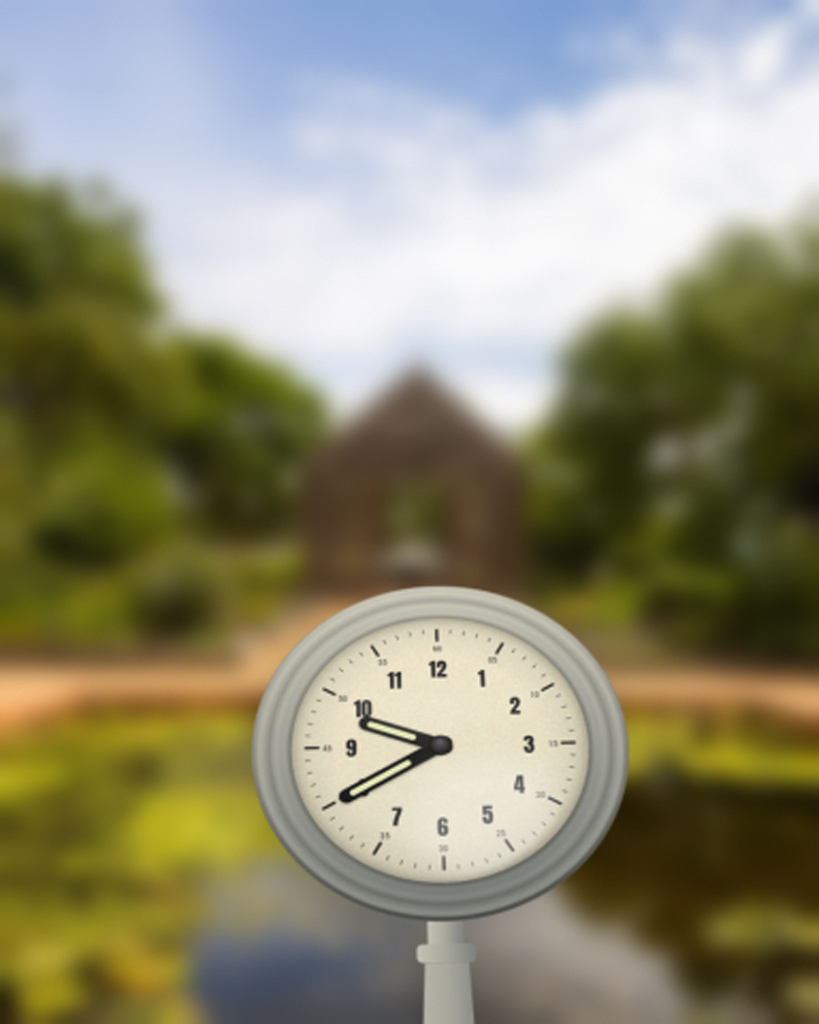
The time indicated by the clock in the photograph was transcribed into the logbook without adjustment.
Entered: 9:40
